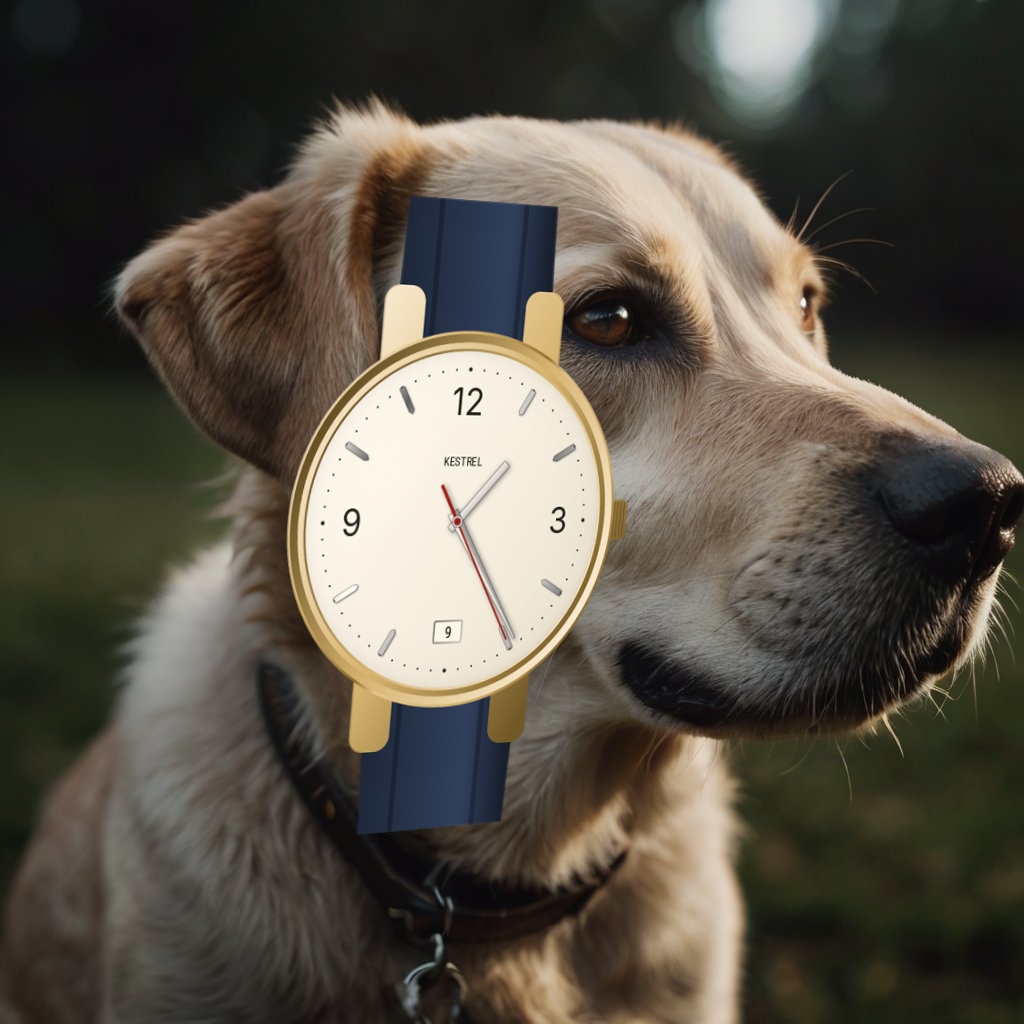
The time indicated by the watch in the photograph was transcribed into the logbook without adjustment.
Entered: 1:24:25
